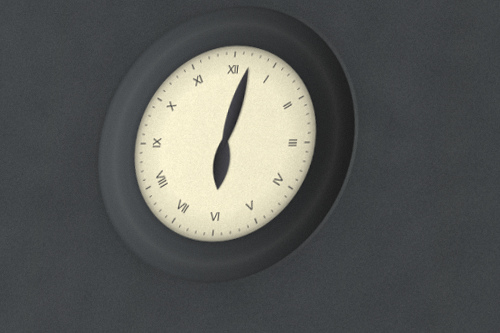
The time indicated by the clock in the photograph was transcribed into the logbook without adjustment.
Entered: 6:02
